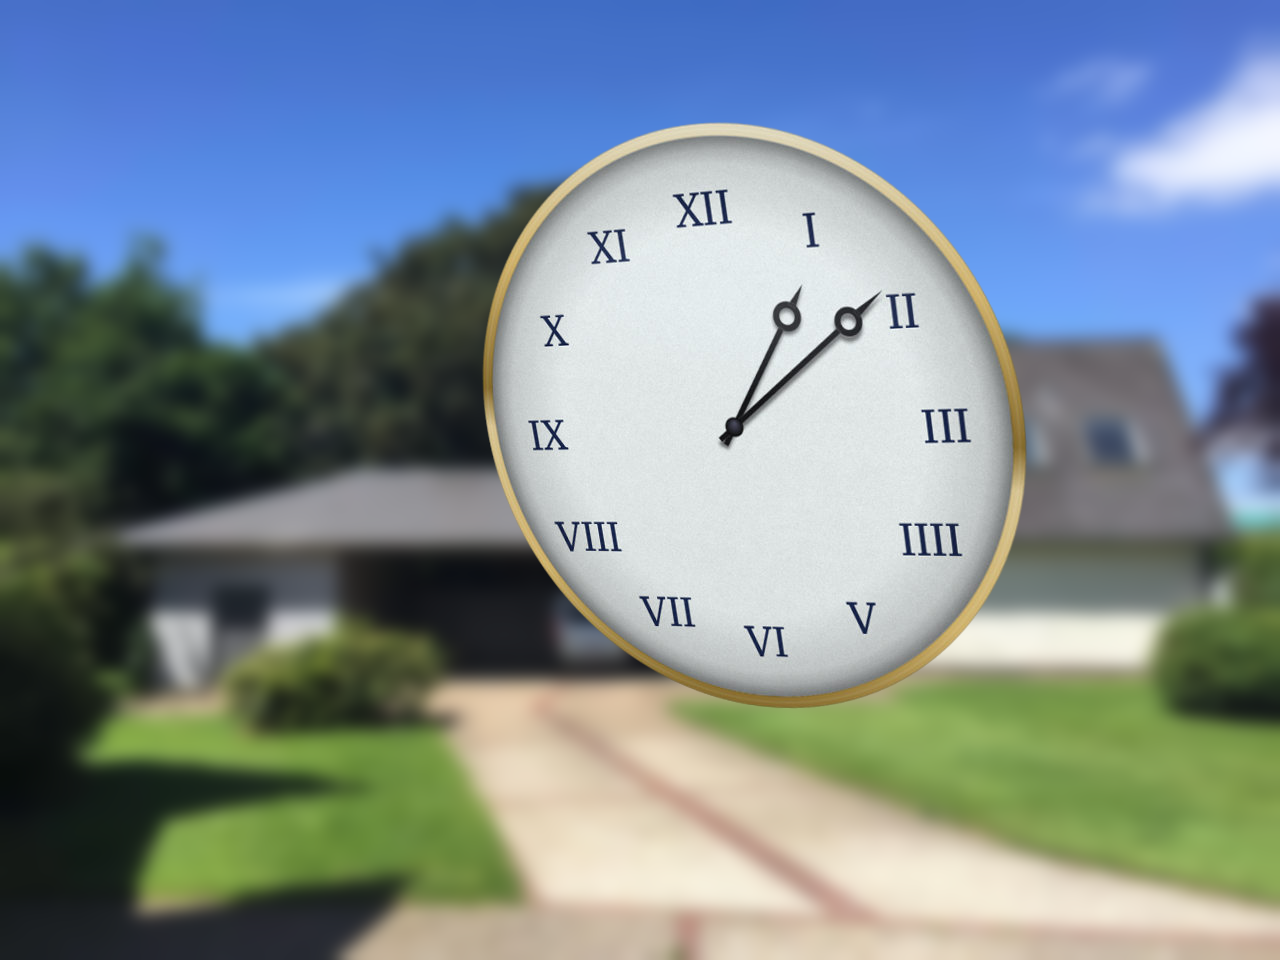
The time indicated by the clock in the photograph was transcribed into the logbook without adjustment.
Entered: 1:09
